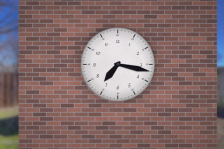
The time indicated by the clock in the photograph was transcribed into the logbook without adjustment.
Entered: 7:17
